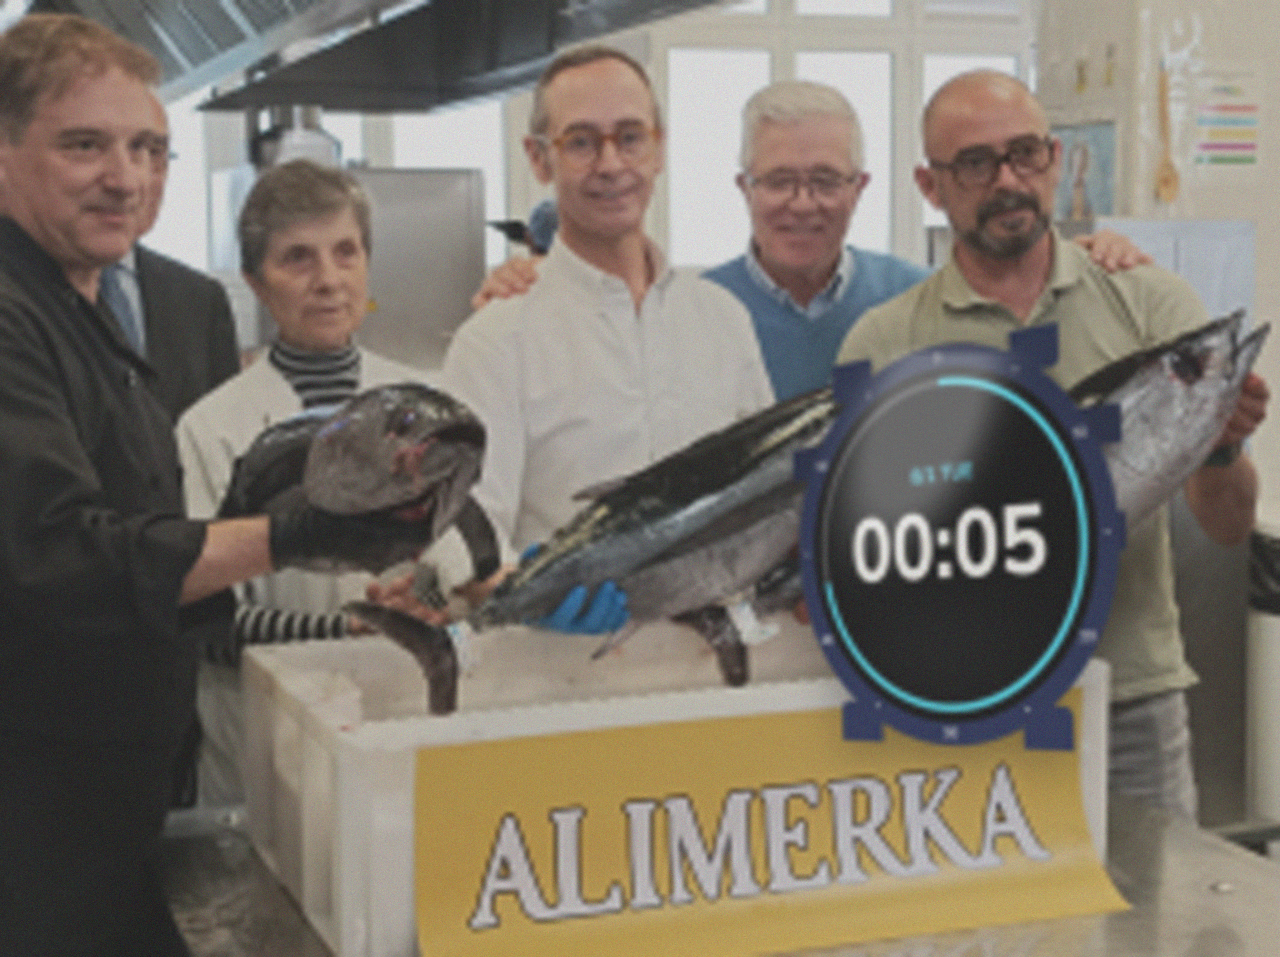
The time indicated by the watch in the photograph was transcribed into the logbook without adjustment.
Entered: 0:05
